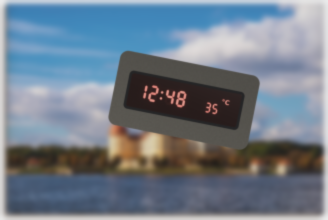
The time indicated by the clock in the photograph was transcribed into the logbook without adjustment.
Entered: 12:48
